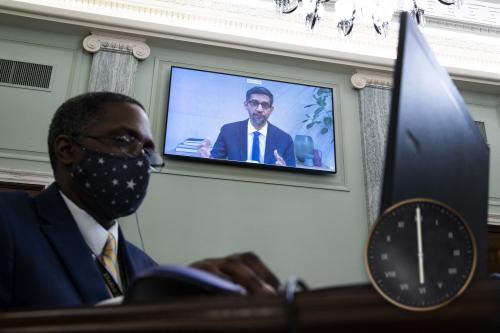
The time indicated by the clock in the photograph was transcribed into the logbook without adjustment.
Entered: 6:00
